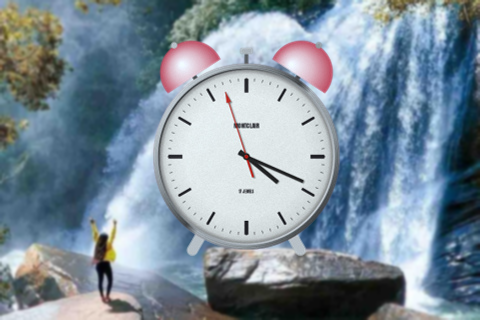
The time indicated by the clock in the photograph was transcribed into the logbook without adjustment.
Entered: 4:18:57
